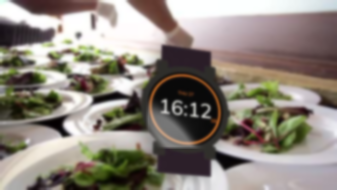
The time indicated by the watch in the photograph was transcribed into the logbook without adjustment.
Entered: 16:12
